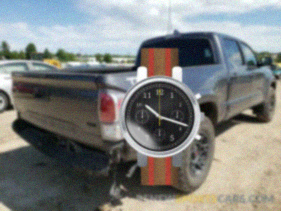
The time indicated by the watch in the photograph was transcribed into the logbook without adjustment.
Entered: 10:18
